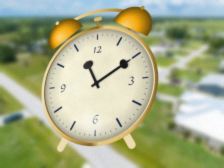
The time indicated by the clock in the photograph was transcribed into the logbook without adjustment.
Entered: 11:10
